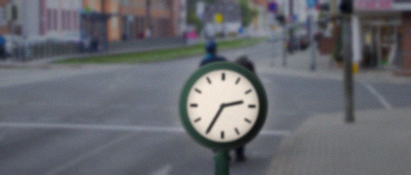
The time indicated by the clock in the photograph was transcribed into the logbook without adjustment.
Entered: 2:35
